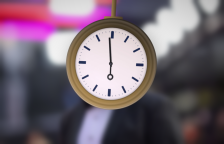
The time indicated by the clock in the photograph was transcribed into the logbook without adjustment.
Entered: 5:59
